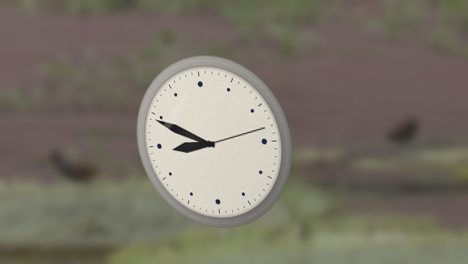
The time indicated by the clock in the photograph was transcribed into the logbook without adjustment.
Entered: 8:49:13
